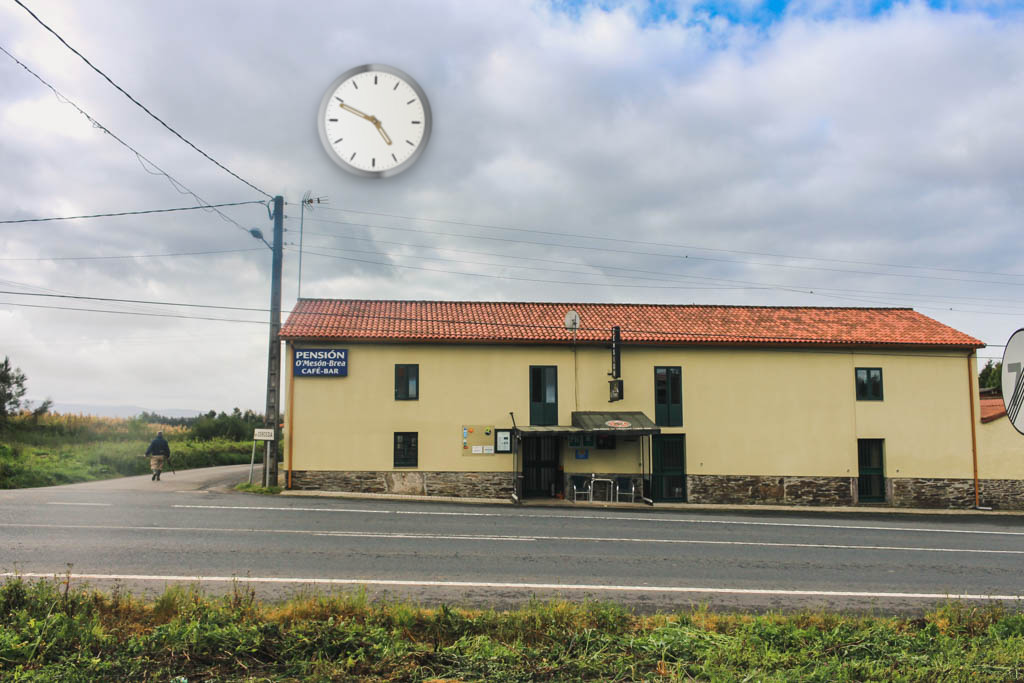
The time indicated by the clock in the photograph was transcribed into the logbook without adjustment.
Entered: 4:49
